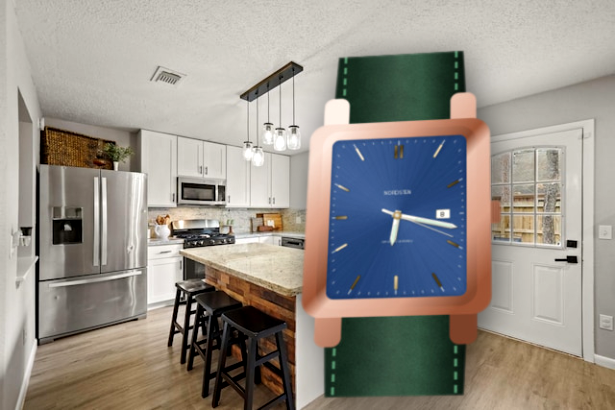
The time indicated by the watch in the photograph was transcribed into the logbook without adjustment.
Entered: 6:17:19
